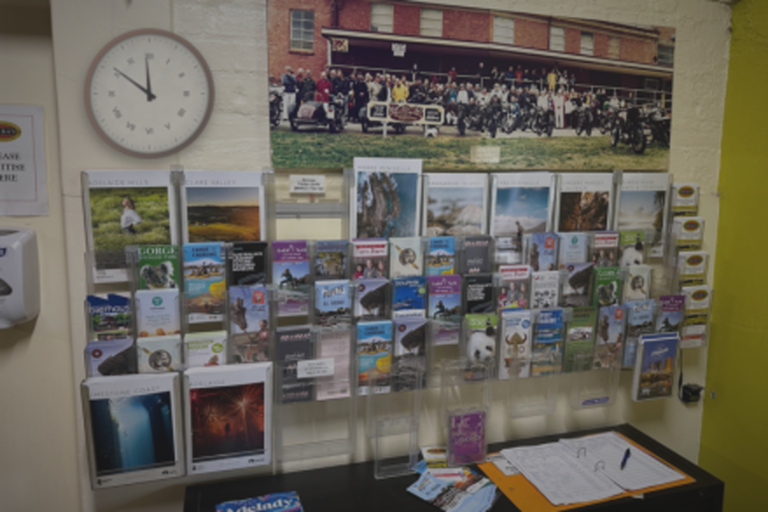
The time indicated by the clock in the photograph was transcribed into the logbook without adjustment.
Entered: 11:51
